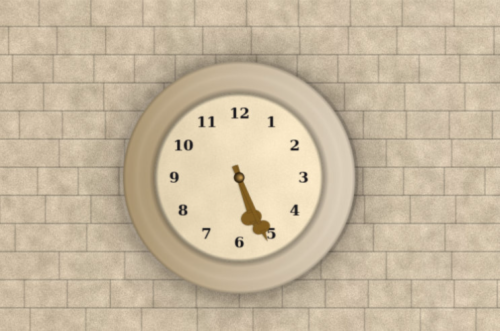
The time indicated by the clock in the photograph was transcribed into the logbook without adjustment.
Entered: 5:26
